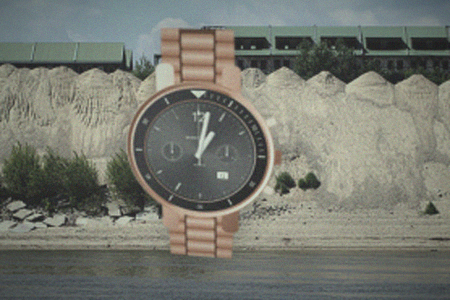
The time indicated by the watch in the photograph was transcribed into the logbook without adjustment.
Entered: 1:02
